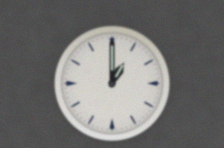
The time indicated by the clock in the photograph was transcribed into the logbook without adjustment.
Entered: 1:00
